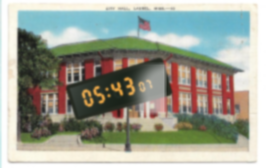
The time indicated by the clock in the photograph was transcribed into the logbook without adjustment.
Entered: 5:43
